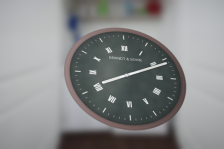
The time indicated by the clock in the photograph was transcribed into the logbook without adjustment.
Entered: 8:11
